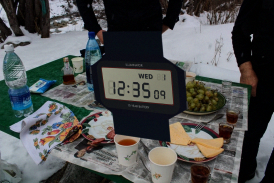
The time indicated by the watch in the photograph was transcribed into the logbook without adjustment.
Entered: 12:35:09
